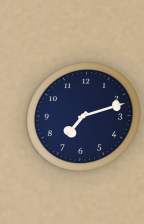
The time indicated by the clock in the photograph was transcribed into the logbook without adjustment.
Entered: 7:12
